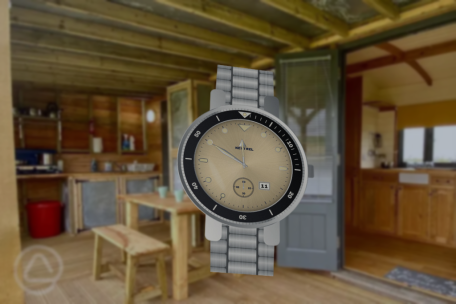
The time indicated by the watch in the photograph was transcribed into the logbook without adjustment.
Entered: 11:50
